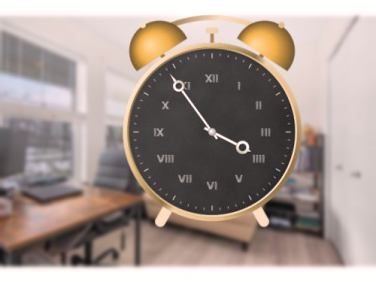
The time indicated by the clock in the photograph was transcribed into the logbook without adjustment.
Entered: 3:54
